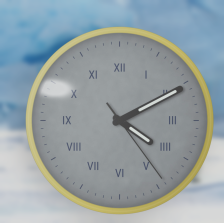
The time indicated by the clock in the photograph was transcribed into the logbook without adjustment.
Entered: 4:10:24
